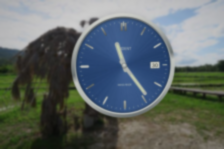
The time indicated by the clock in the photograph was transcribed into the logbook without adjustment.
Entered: 11:24
